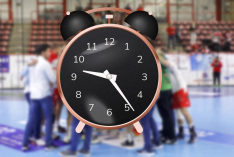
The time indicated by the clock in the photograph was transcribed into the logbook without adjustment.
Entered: 9:24
